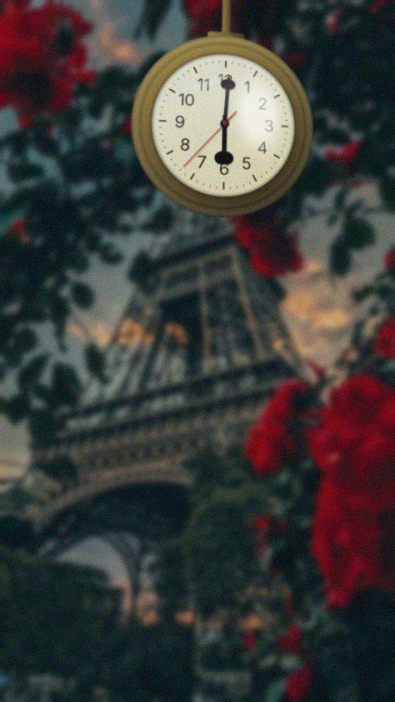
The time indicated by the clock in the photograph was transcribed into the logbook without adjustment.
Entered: 6:00:37
